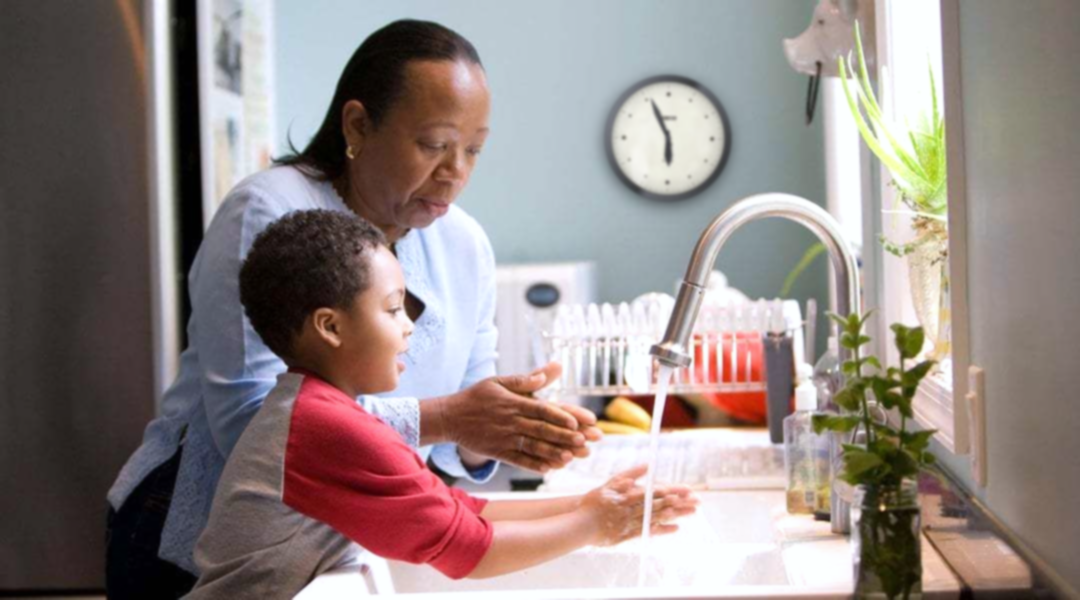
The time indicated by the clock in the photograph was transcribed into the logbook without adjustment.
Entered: 5:56
